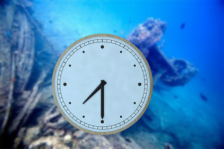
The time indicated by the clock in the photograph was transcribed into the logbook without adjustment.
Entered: 7:30
